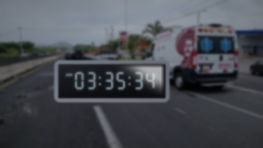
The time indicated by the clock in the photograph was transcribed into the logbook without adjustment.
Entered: 3:35:34
